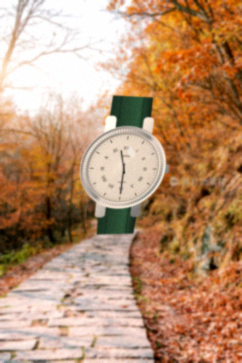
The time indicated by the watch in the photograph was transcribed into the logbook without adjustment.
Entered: 11:30
